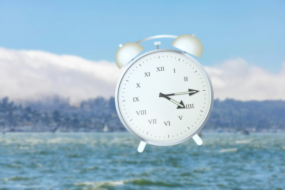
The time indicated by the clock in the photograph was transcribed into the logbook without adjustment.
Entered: 4:15
